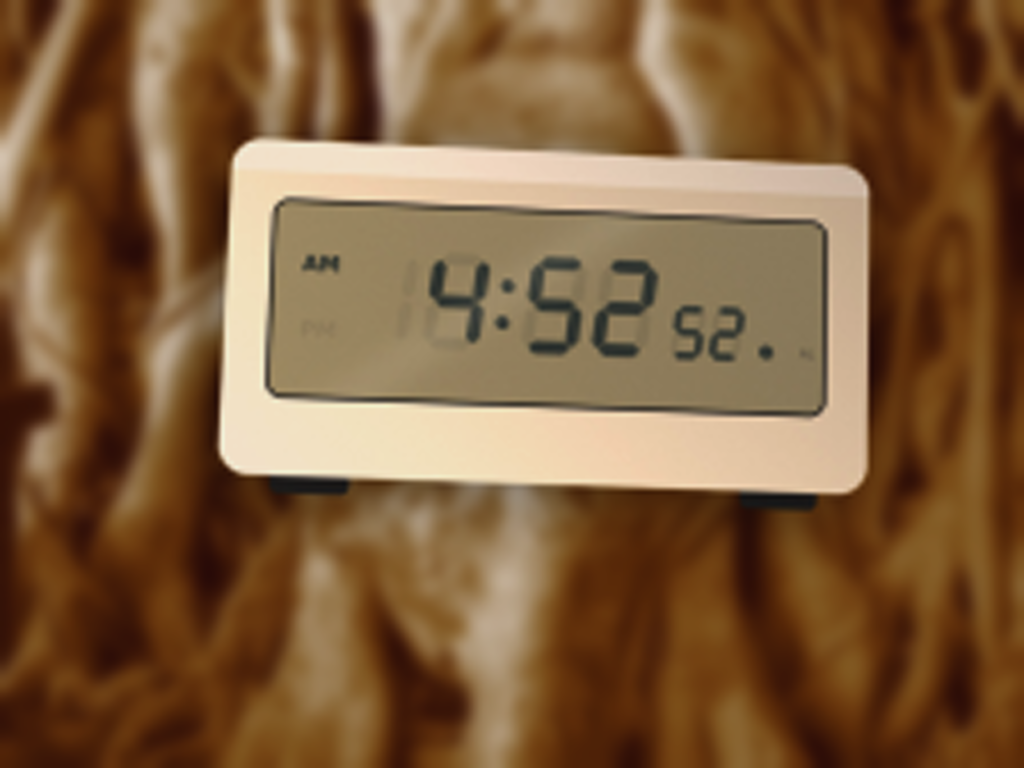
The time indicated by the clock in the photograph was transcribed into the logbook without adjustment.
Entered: 4:52:52
